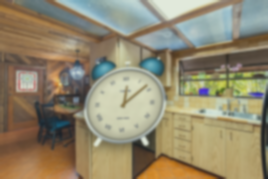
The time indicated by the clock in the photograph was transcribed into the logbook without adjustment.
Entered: 12:08
